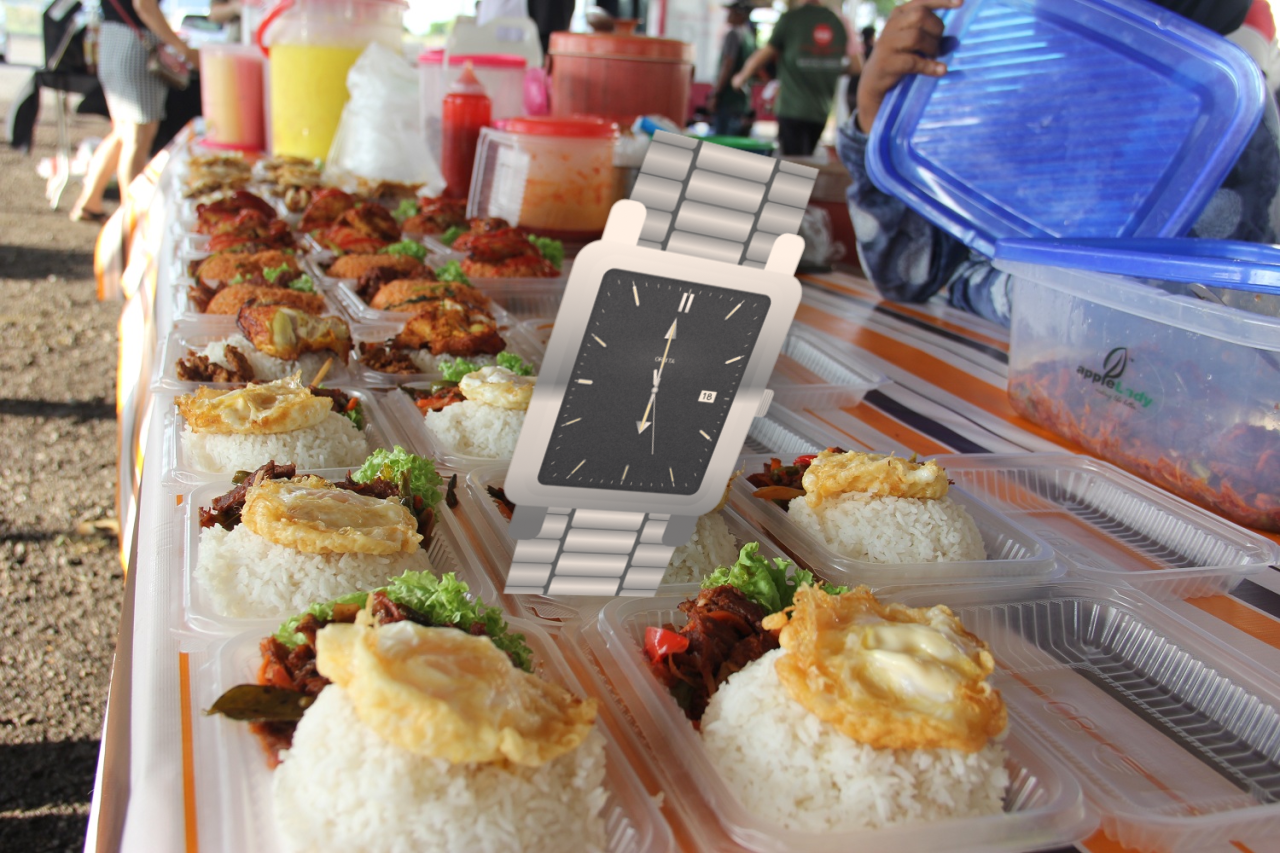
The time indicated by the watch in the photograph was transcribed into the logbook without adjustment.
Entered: 5:59:27
